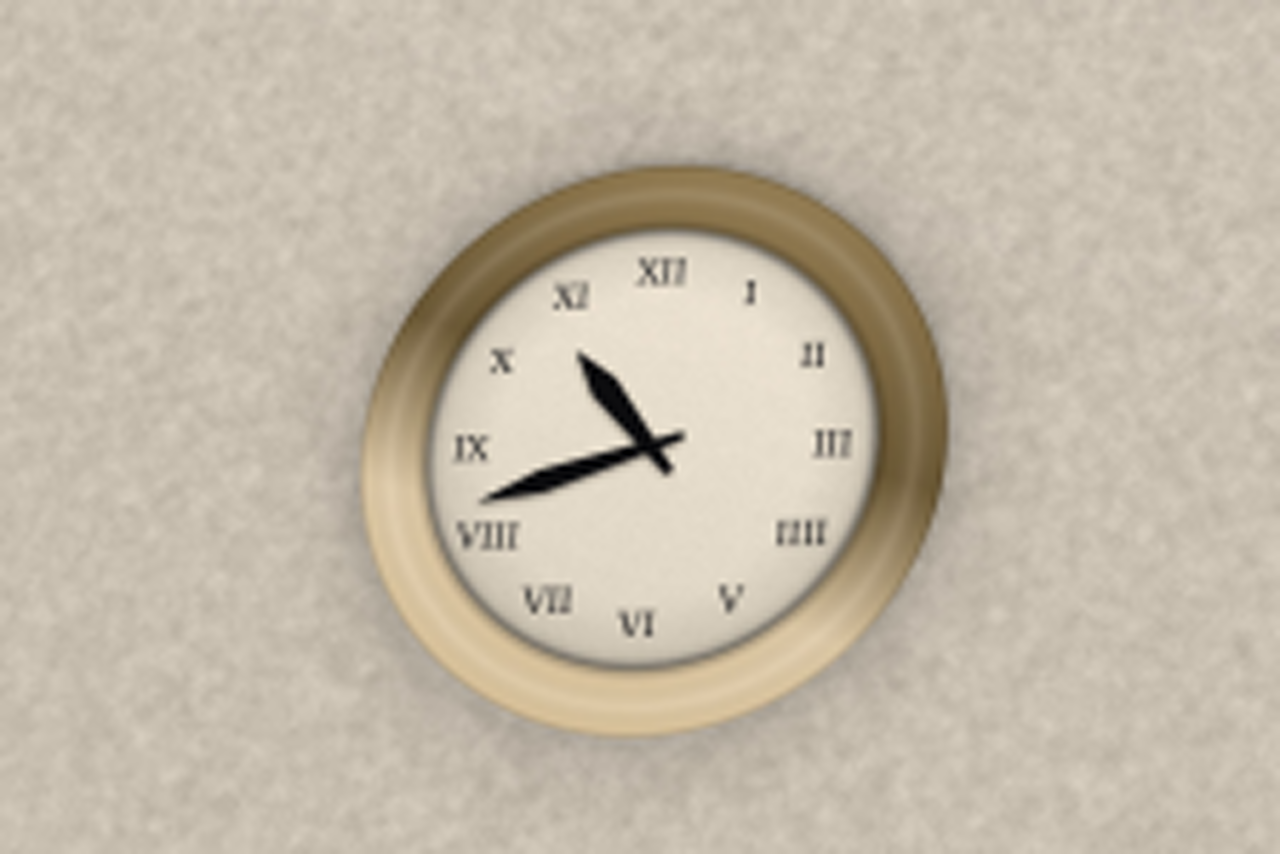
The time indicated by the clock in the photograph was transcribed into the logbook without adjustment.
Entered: 10:42
